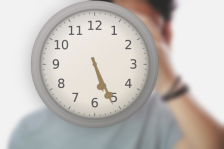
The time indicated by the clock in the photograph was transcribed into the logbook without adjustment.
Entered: 5:26
